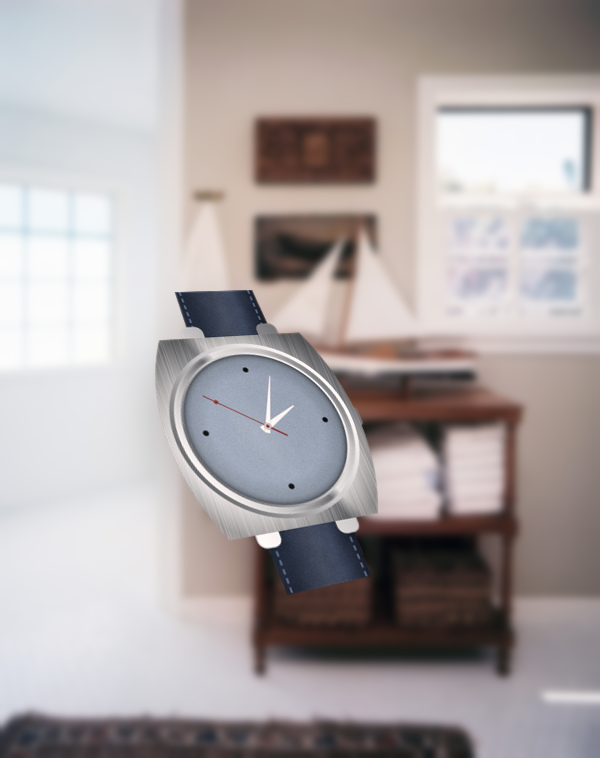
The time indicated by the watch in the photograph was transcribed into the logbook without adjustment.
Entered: 2:03:51
